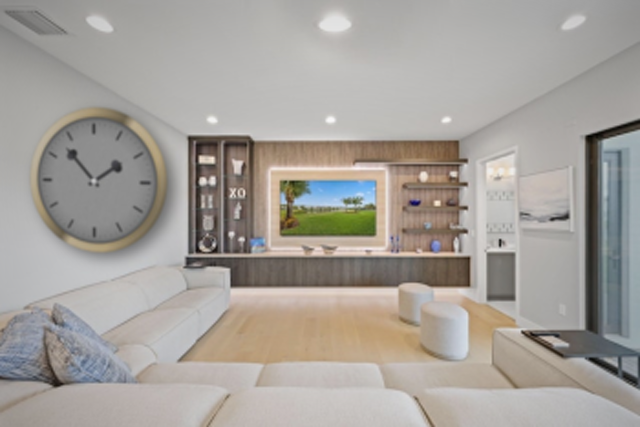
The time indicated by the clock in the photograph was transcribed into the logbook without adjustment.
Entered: 1:53
